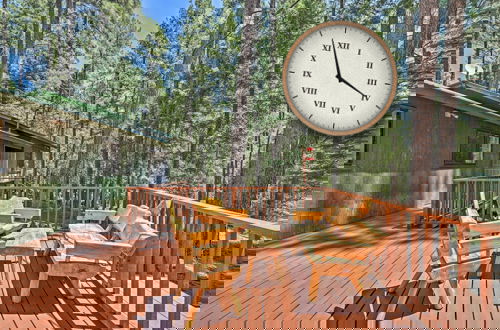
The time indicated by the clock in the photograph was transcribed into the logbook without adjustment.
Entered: 3:57
